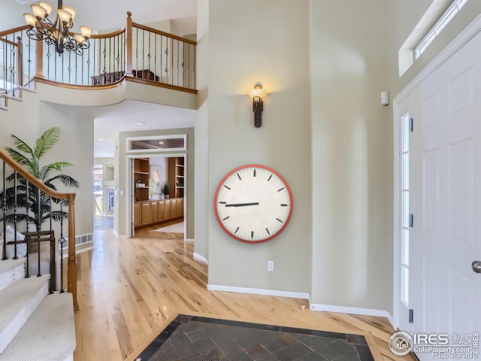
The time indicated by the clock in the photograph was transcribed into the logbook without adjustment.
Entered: 8:44
